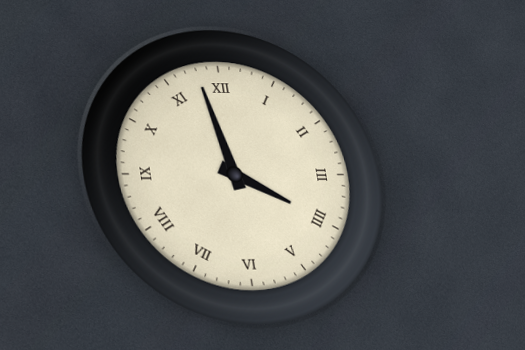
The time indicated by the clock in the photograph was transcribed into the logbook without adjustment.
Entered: 3:58
